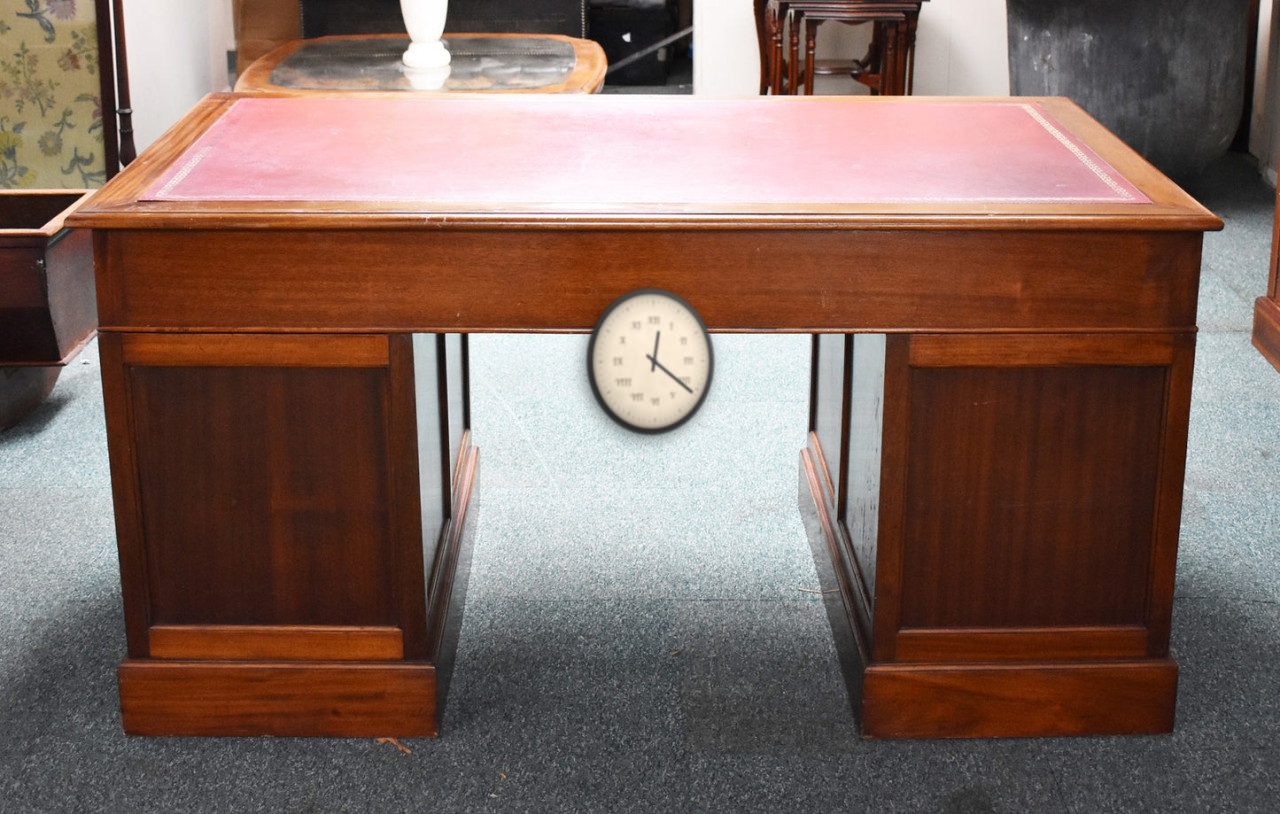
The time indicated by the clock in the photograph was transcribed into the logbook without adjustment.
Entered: 12:21
